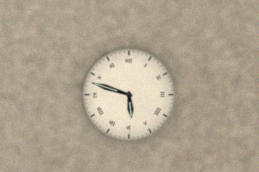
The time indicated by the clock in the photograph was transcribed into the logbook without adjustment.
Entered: 5:48
